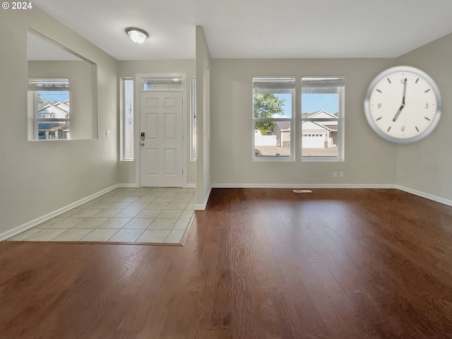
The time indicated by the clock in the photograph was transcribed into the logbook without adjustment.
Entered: 7:01
